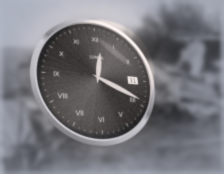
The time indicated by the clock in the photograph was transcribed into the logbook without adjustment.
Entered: 12:19
